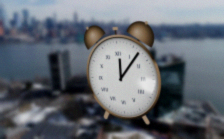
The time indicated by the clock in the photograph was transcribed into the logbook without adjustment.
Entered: 12:07
